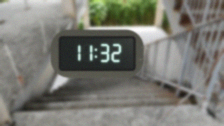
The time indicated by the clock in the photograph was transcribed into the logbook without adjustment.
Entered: 11:32
